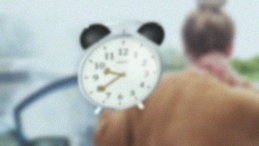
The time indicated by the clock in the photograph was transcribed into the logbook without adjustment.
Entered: 9:39
